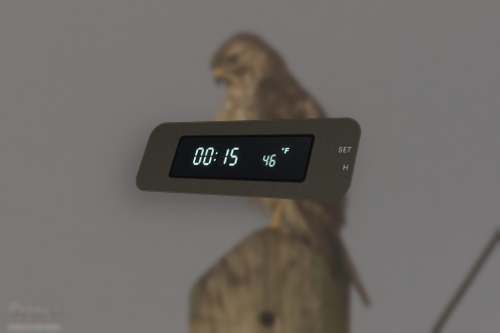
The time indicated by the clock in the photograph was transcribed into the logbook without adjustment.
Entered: 0:15
